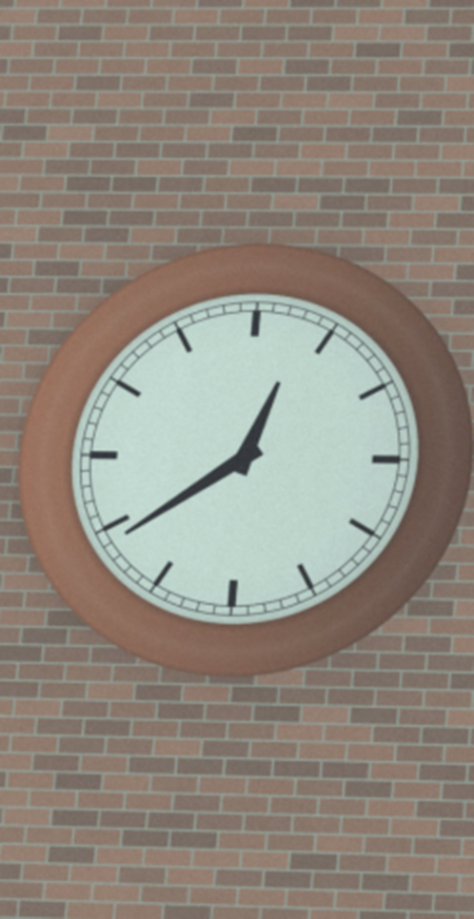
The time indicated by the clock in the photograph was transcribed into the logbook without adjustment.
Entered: 12:39
